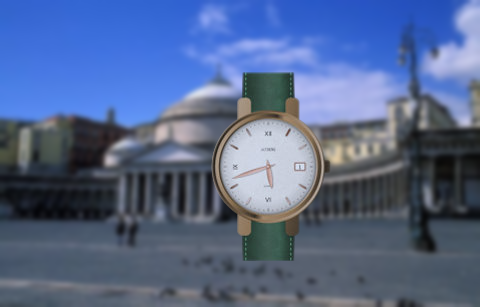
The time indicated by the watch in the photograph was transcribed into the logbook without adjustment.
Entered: 5:42
